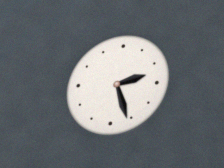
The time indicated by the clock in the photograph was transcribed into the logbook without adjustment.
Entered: 2:26
